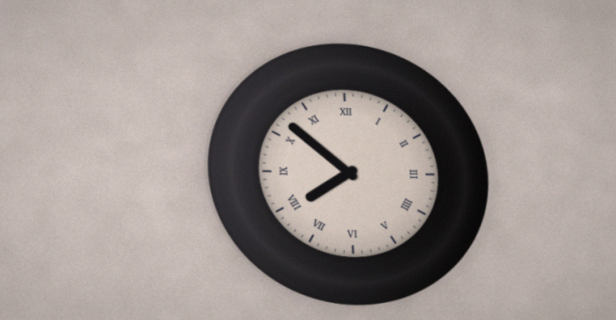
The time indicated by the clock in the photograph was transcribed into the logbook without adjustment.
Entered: 7:52
